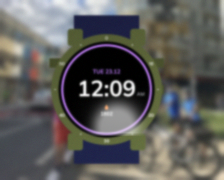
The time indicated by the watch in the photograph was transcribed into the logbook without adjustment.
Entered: 12:09
